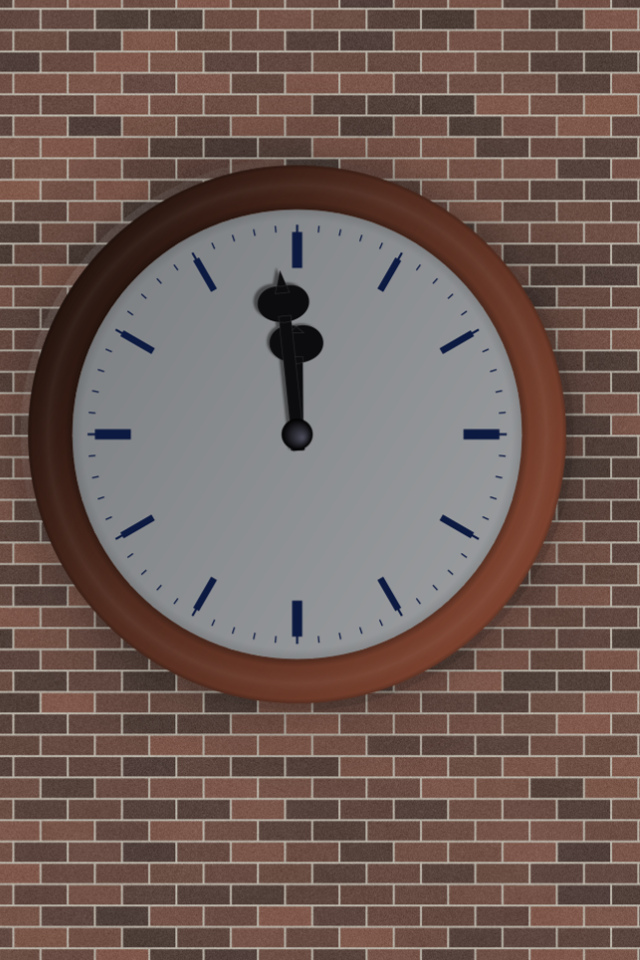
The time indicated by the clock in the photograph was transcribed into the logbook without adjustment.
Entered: 11:59
